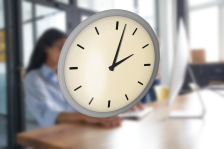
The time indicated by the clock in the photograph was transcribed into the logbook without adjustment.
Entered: 2:02
